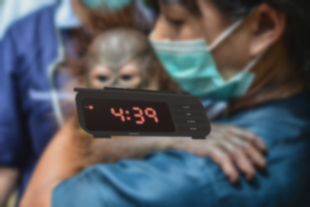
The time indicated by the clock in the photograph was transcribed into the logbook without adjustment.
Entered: 4:39
